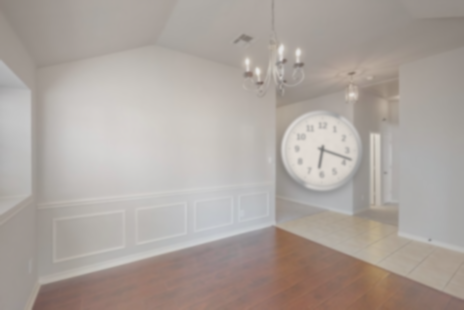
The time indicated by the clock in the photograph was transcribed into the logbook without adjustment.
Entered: 6:18
